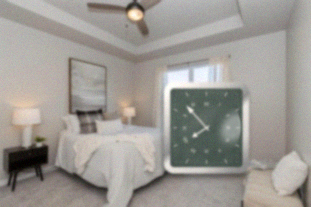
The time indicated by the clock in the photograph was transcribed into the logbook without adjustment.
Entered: 7:53
